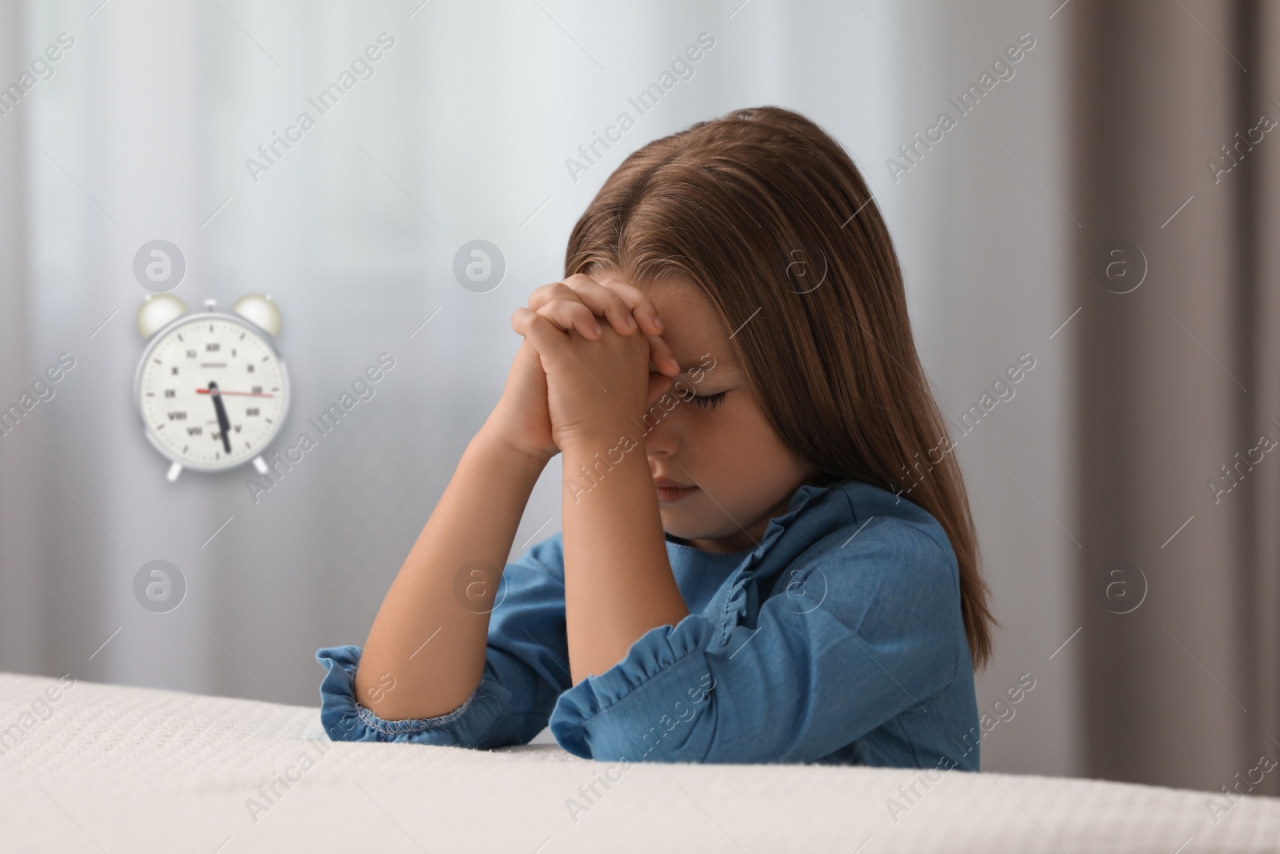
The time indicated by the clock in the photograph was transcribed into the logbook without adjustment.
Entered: 5:28:16
